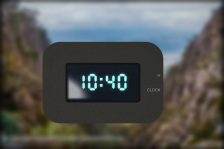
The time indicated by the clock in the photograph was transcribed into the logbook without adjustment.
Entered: 10:40
